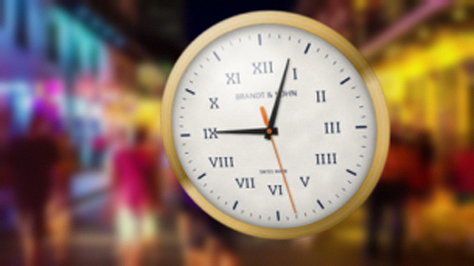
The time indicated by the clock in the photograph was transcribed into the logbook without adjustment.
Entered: 9:03:28
